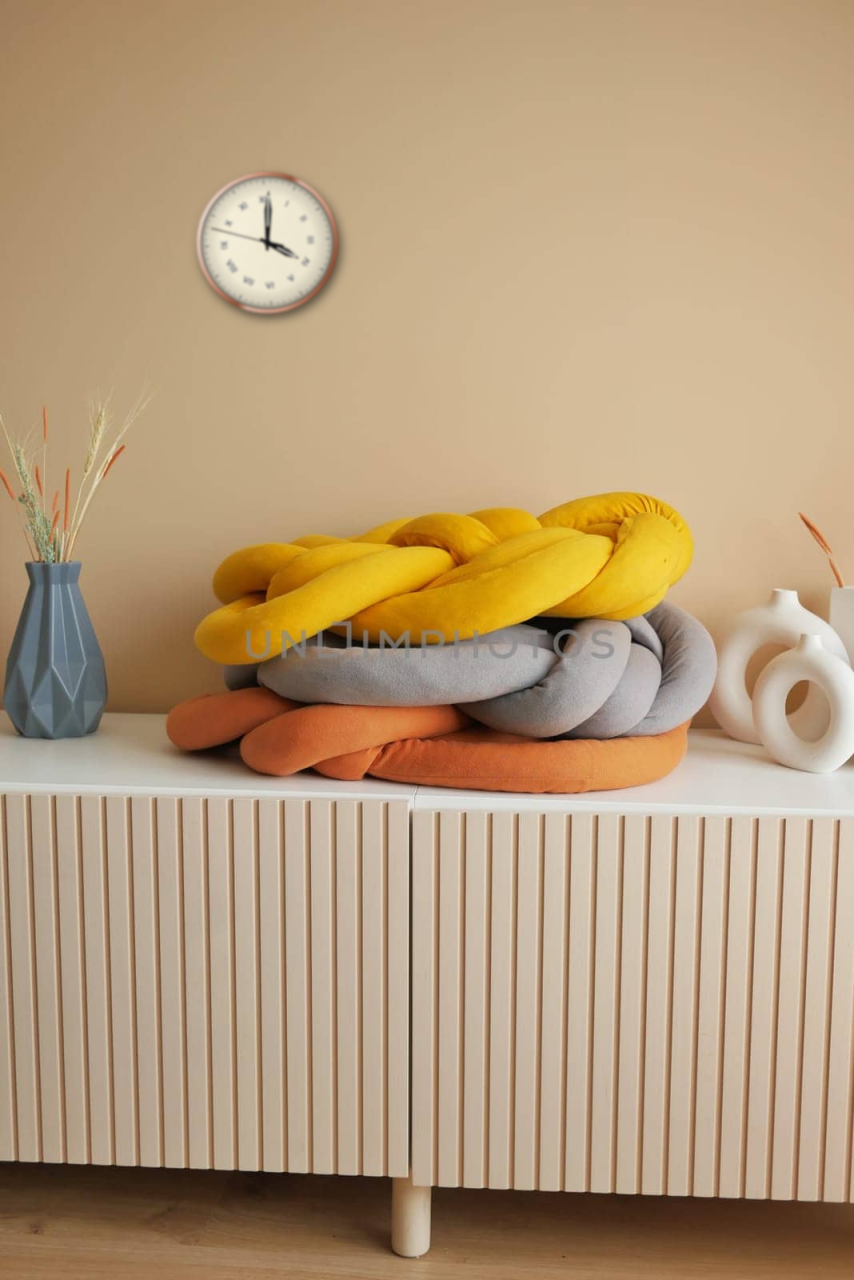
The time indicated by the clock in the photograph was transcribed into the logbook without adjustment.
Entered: 4:00:48
